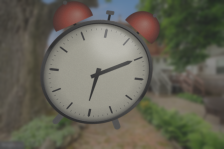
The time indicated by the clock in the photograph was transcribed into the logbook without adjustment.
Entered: 6:10
